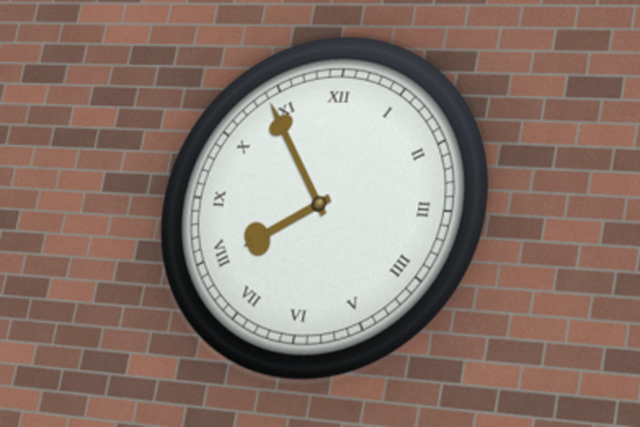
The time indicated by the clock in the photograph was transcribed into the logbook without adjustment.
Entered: 7:54
